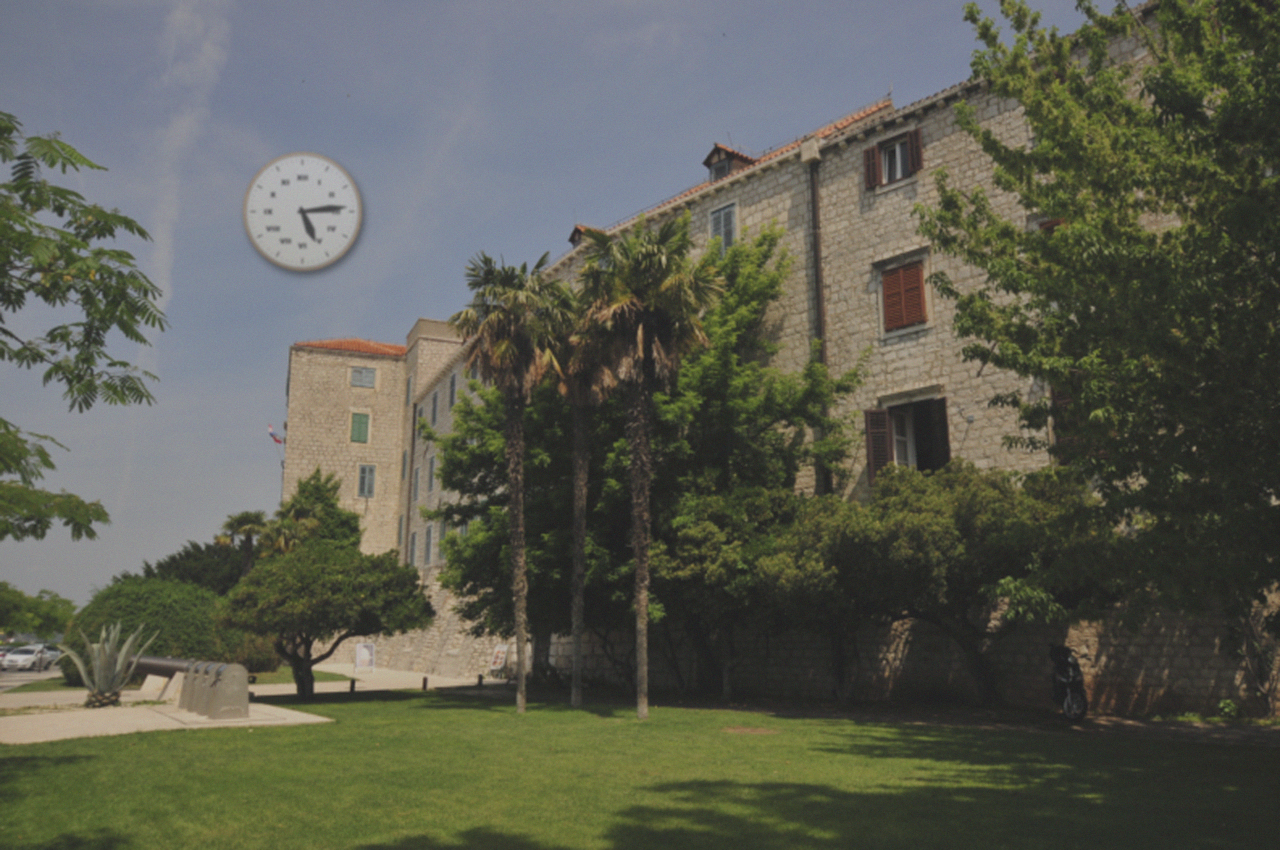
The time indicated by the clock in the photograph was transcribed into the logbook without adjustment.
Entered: 5:14
